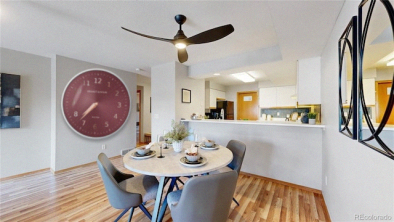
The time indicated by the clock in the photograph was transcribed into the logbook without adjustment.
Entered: 7:37
